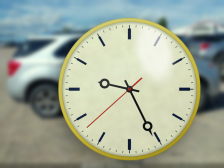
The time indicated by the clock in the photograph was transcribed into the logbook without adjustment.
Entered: 9:25:38
